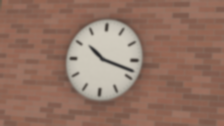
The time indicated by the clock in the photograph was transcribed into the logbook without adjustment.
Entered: 10:18
